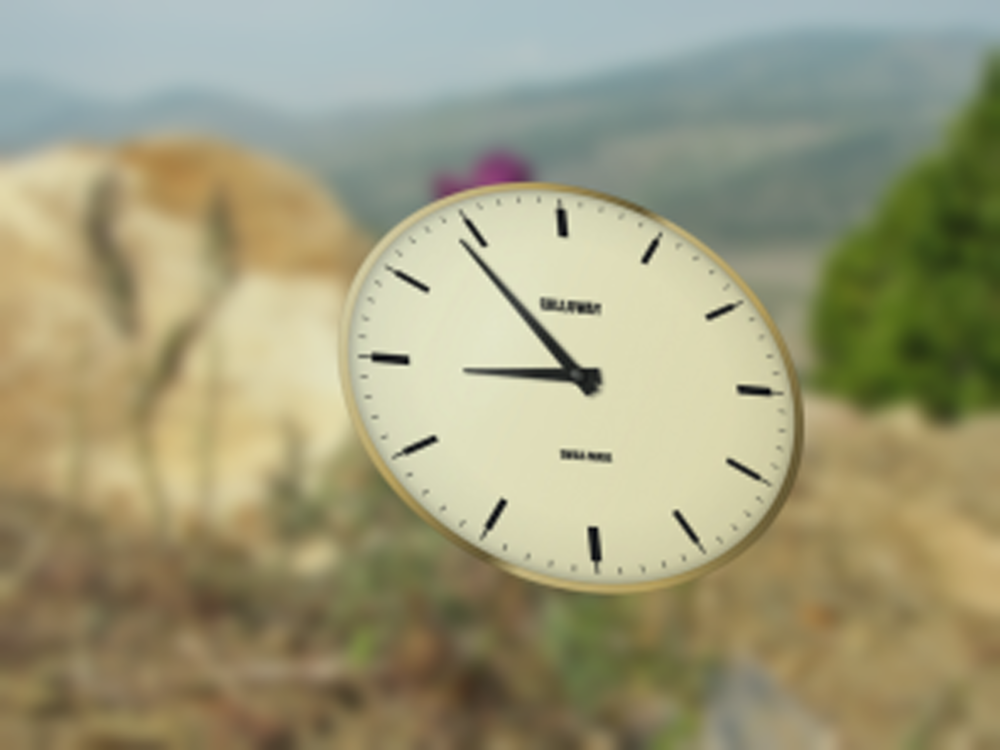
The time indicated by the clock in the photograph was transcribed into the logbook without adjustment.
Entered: 8:54
